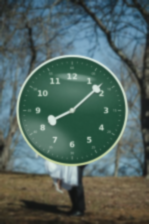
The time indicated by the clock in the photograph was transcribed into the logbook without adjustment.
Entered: 8:08
